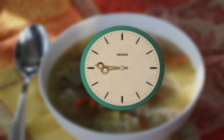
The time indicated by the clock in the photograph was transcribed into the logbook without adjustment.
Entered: 8:46
